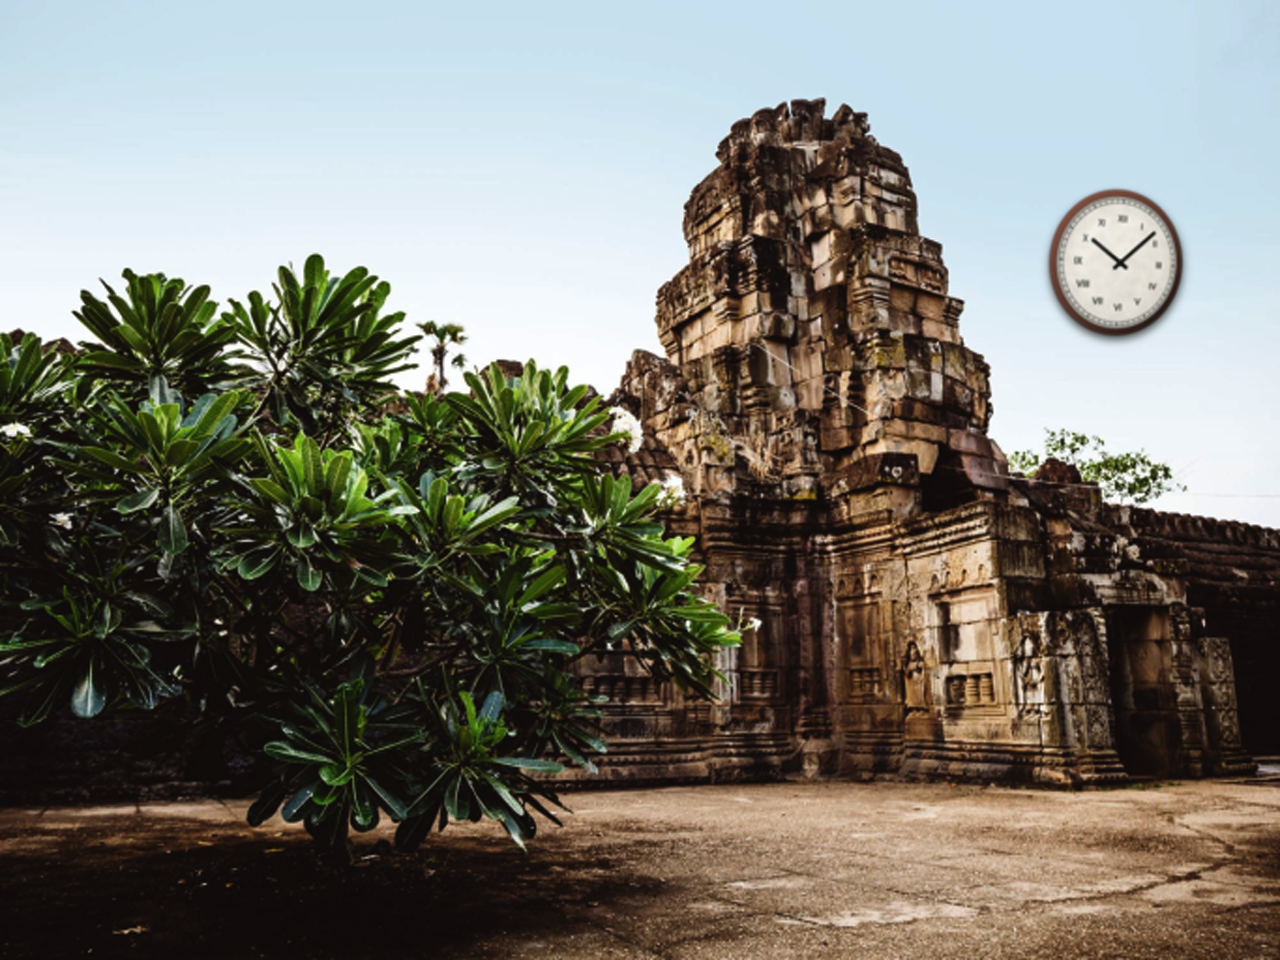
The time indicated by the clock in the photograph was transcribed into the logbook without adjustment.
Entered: 10:08
